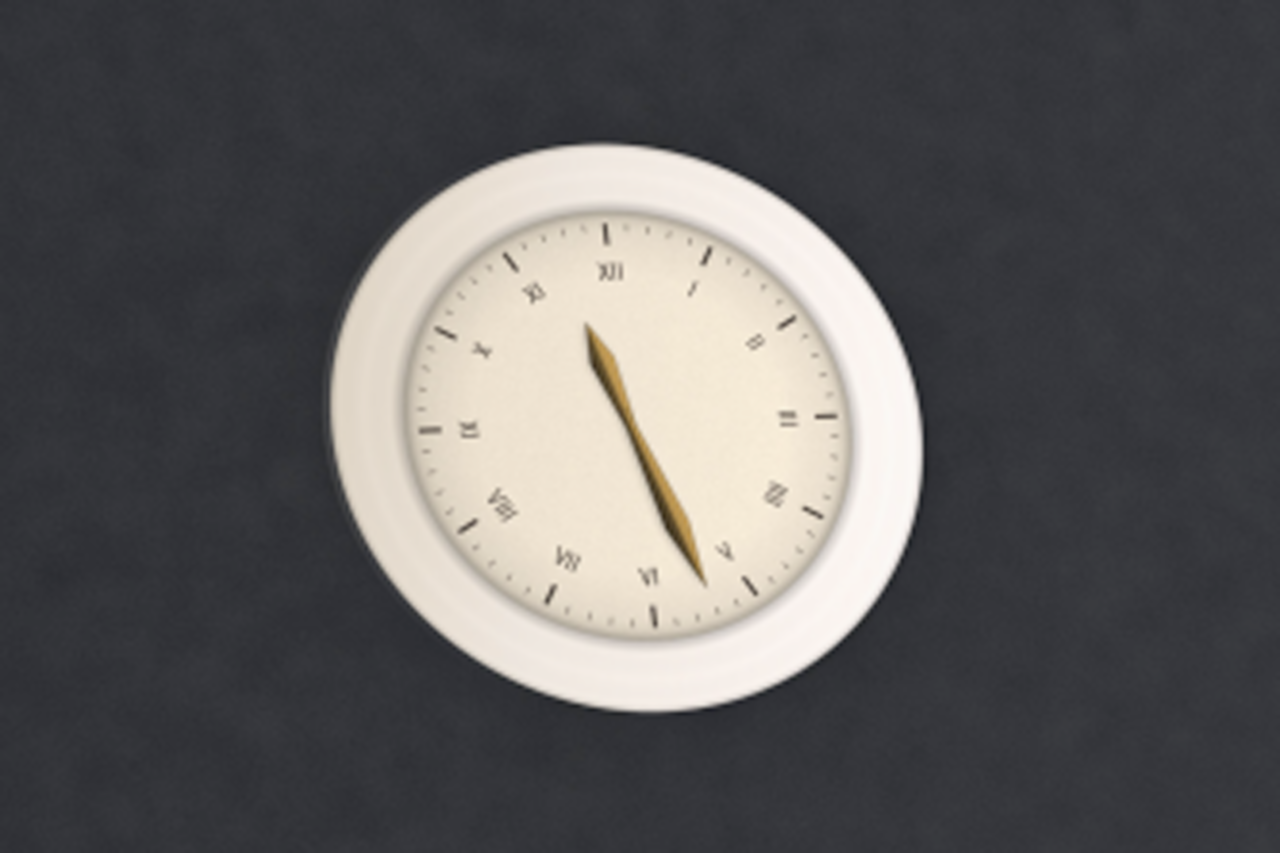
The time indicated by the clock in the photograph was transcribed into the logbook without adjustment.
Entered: 11:27
